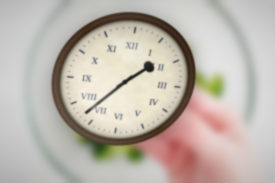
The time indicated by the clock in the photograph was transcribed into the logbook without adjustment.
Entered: 1:37
